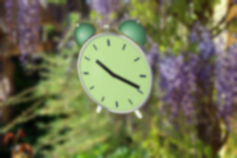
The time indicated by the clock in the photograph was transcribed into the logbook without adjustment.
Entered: 10:19
